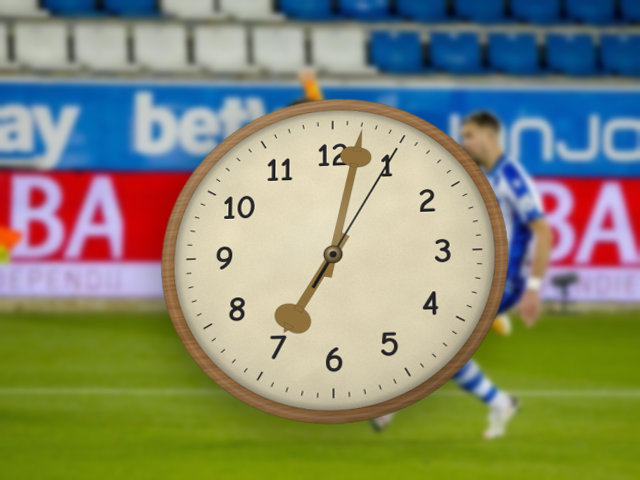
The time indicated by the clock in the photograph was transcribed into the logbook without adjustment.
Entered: 7:02:05
